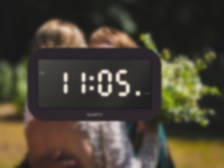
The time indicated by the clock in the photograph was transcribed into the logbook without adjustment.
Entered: 11:05
